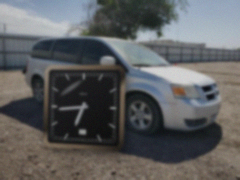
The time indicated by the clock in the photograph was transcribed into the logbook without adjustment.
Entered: 6:44
